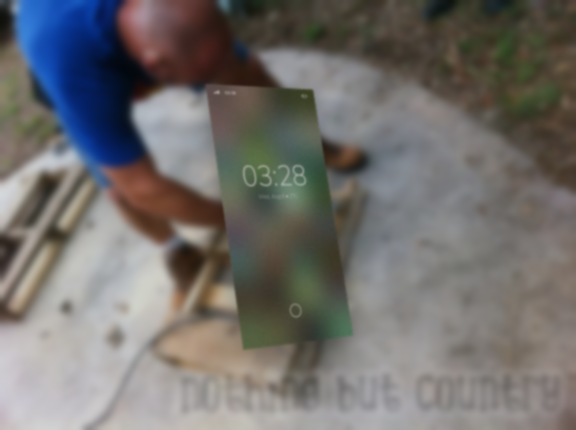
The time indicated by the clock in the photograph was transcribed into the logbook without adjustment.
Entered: 3:28
